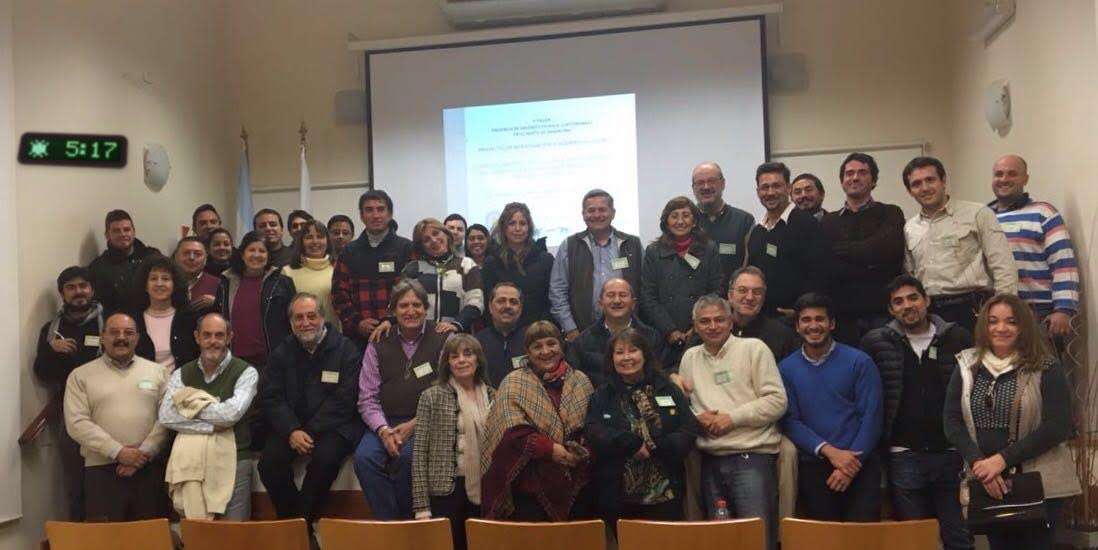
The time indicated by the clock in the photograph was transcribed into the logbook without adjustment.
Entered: 5:17
